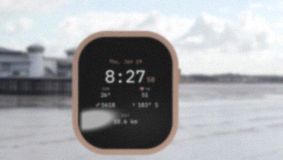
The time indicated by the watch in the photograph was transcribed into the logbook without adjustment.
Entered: 8:27
